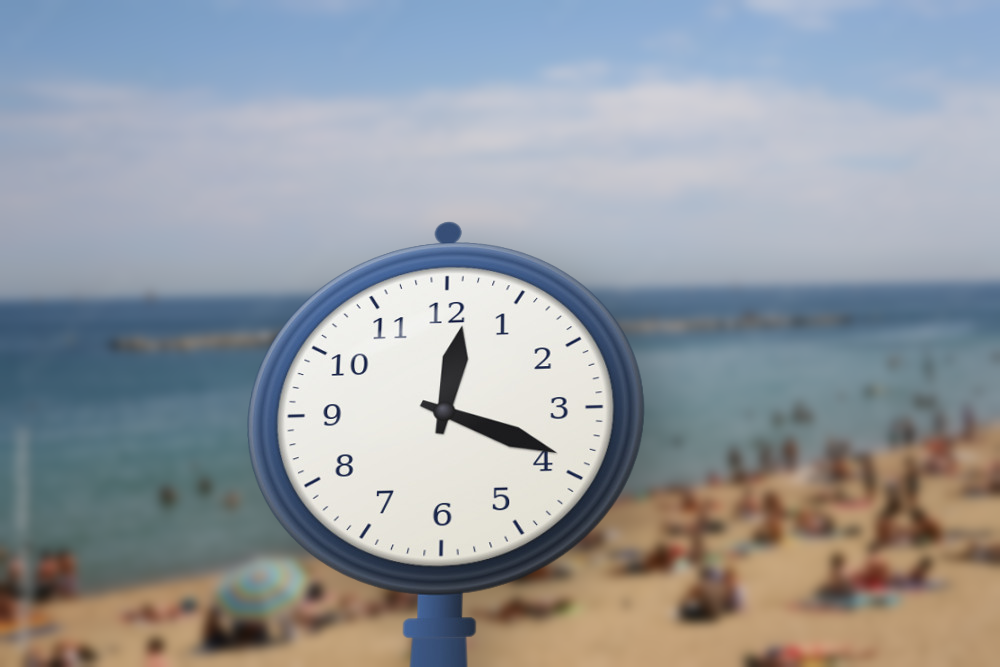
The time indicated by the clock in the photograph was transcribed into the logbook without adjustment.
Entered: 12:19
